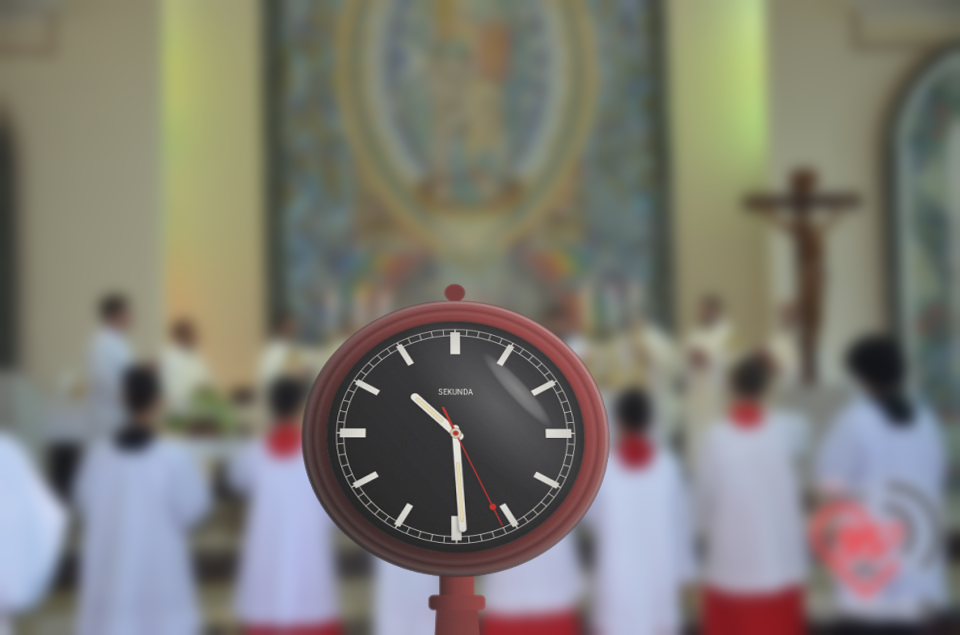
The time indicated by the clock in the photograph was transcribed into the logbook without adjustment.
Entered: 10:29:26
